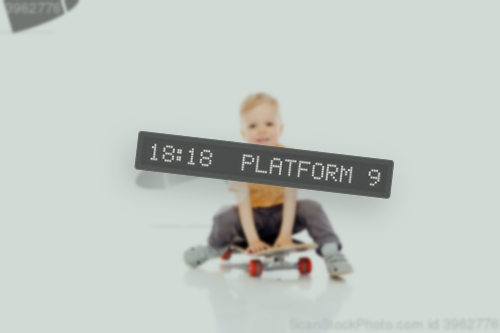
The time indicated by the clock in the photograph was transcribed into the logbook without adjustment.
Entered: 18:18
